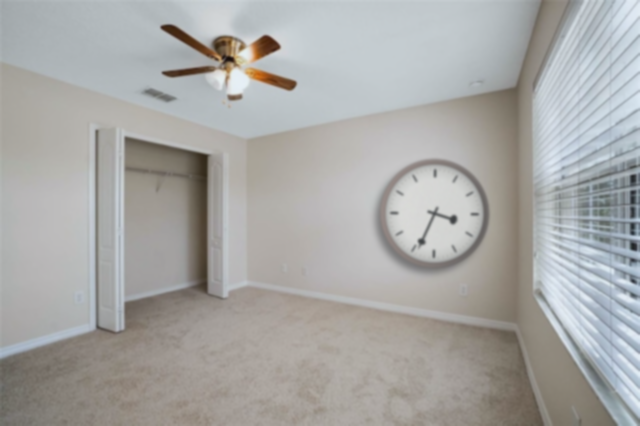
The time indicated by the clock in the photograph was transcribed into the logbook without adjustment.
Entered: 3:34
